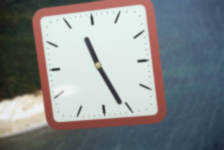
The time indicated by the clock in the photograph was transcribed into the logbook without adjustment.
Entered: 11:26
